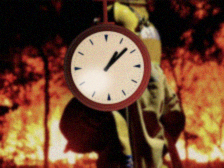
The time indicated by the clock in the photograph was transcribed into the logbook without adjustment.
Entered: 1:08
